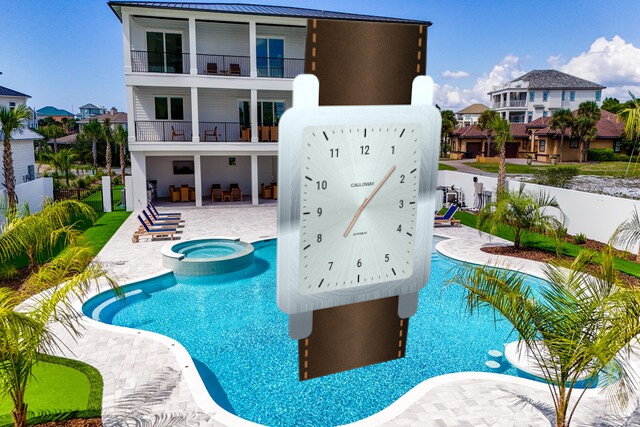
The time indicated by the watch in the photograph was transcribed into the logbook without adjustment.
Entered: 7:07
